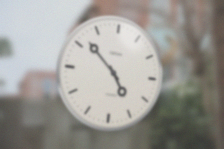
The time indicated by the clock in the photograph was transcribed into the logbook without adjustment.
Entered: 4:52
